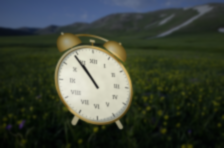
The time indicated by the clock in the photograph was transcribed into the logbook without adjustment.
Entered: 10:54
